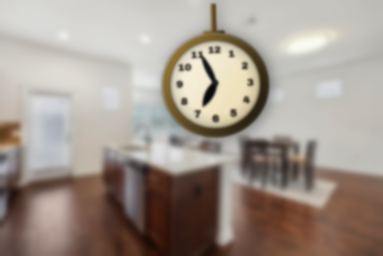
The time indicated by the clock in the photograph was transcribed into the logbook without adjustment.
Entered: 6:56
